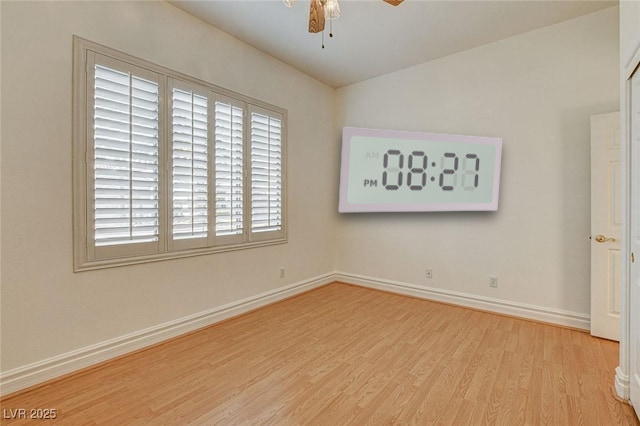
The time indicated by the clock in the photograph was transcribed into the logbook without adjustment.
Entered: 8:27
